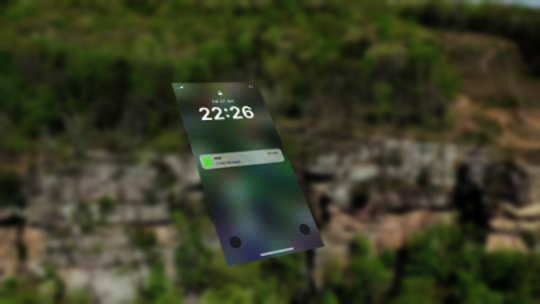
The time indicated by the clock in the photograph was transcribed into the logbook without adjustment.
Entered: 22:26
